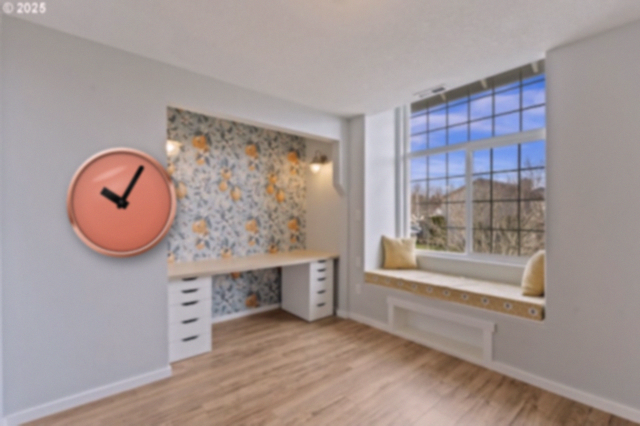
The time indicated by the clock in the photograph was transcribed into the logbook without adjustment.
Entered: 10:05
